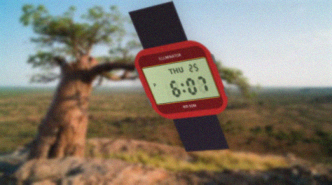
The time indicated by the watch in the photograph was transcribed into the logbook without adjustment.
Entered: 6:07
